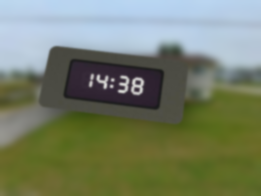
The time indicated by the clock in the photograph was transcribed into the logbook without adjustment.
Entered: 14:38
